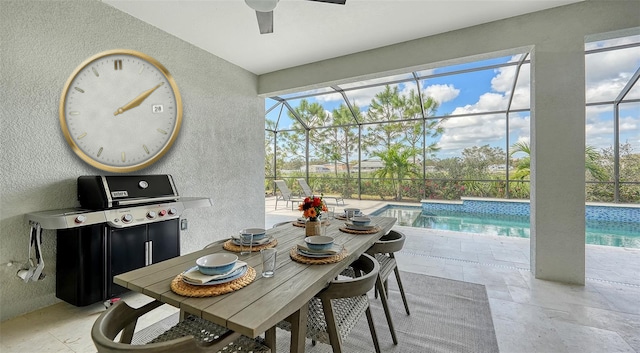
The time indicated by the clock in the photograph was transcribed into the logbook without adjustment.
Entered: 2:10
